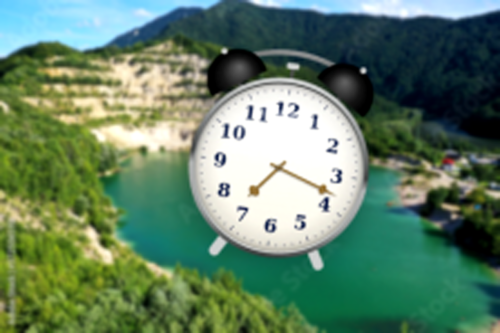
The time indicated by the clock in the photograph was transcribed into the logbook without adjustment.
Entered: 7:18
